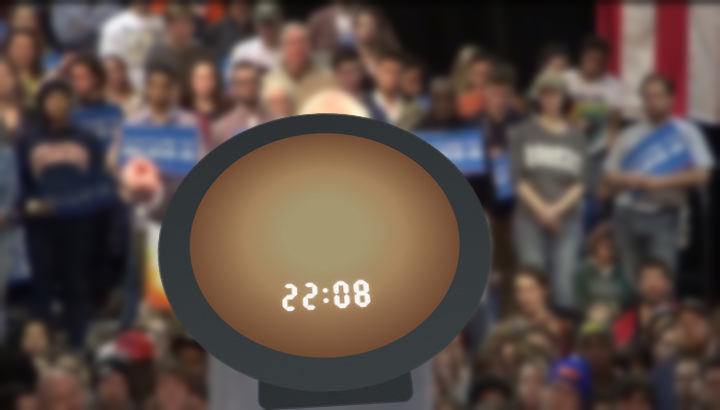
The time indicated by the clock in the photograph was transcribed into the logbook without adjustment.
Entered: 22:08
